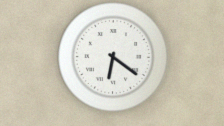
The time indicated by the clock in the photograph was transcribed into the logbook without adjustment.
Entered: 6:21
